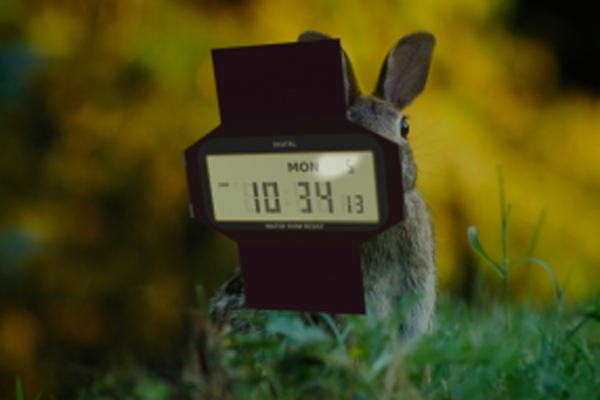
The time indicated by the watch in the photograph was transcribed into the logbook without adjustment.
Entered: 10:34:13
